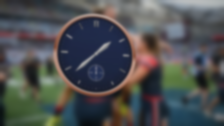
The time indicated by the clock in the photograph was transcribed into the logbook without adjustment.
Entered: 1:38
